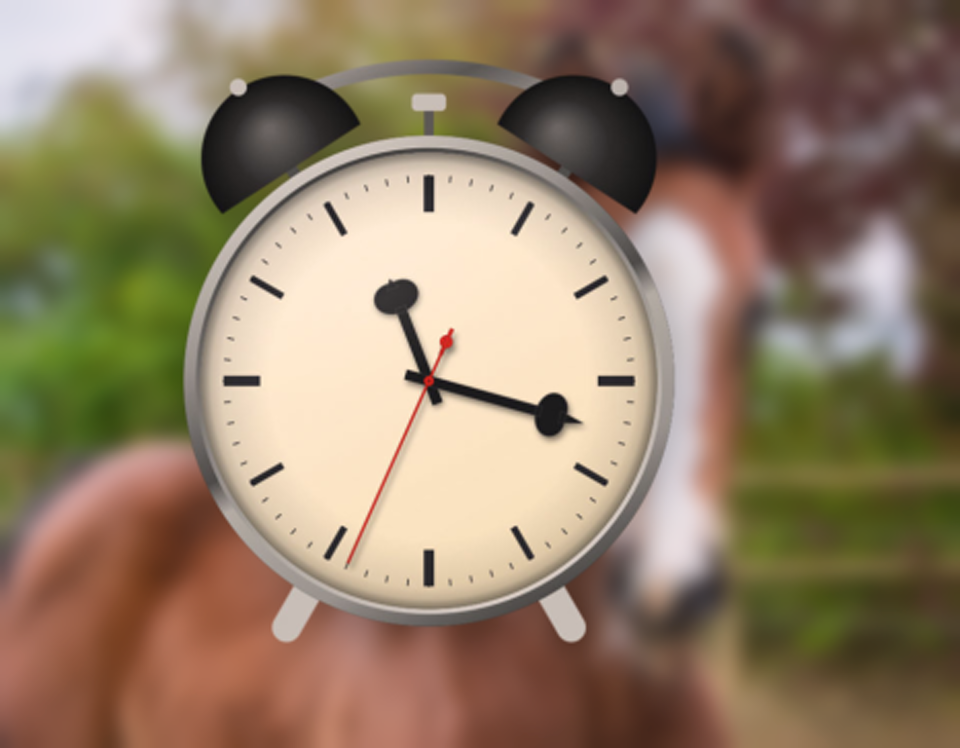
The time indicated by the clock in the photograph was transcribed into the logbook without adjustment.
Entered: 11:17:34
